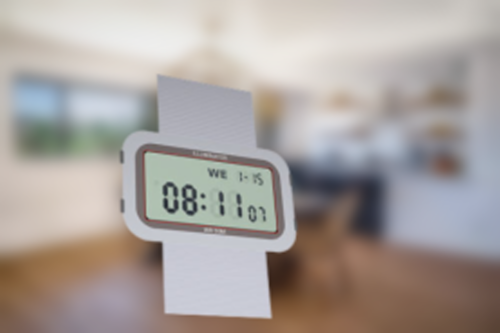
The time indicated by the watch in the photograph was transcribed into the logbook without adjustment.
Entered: 8:11:07
